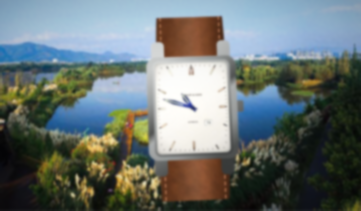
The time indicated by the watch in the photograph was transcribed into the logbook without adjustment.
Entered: 10:48
